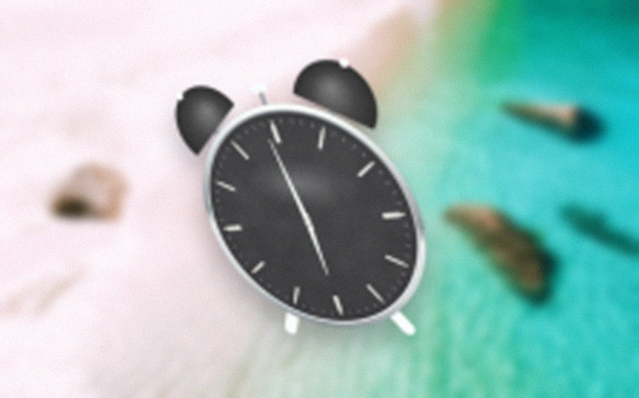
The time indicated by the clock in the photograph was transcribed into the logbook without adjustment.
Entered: 5:59
